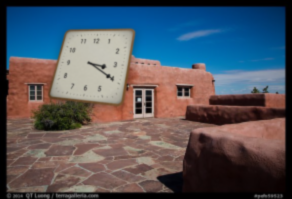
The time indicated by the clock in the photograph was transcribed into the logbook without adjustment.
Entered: 3:20
